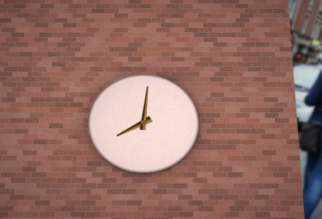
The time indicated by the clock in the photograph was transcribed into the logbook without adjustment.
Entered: 8:01
